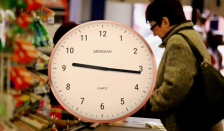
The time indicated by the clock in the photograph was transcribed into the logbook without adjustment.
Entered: 9:16
